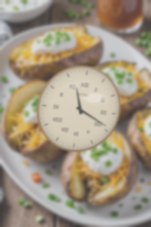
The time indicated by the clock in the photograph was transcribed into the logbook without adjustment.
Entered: 11:19
